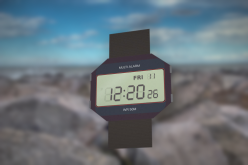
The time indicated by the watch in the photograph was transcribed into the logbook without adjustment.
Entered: 12:20:26
